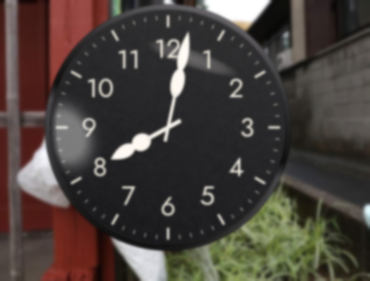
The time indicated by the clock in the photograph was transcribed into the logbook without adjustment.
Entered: 8:02
